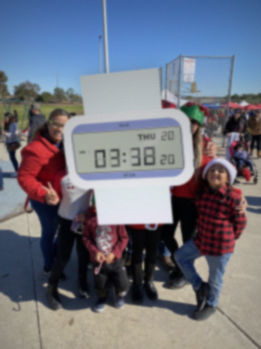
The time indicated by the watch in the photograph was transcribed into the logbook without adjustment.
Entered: 3:38
